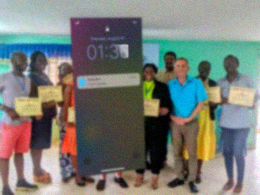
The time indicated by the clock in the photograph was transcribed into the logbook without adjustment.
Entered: 1:36
